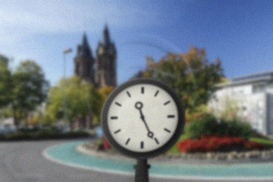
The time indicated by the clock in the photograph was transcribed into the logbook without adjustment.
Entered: 11:26
